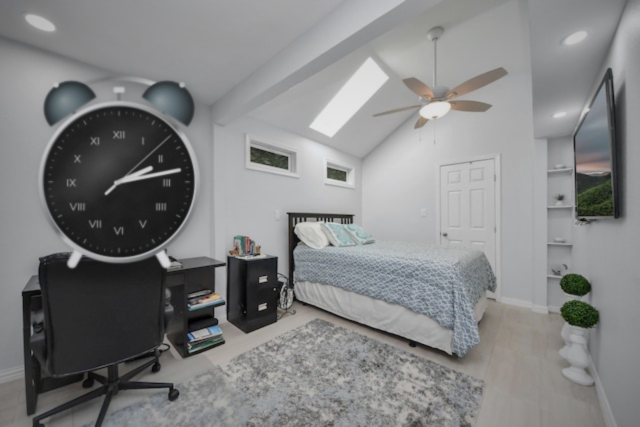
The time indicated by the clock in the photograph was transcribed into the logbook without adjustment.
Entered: 2:13:08
